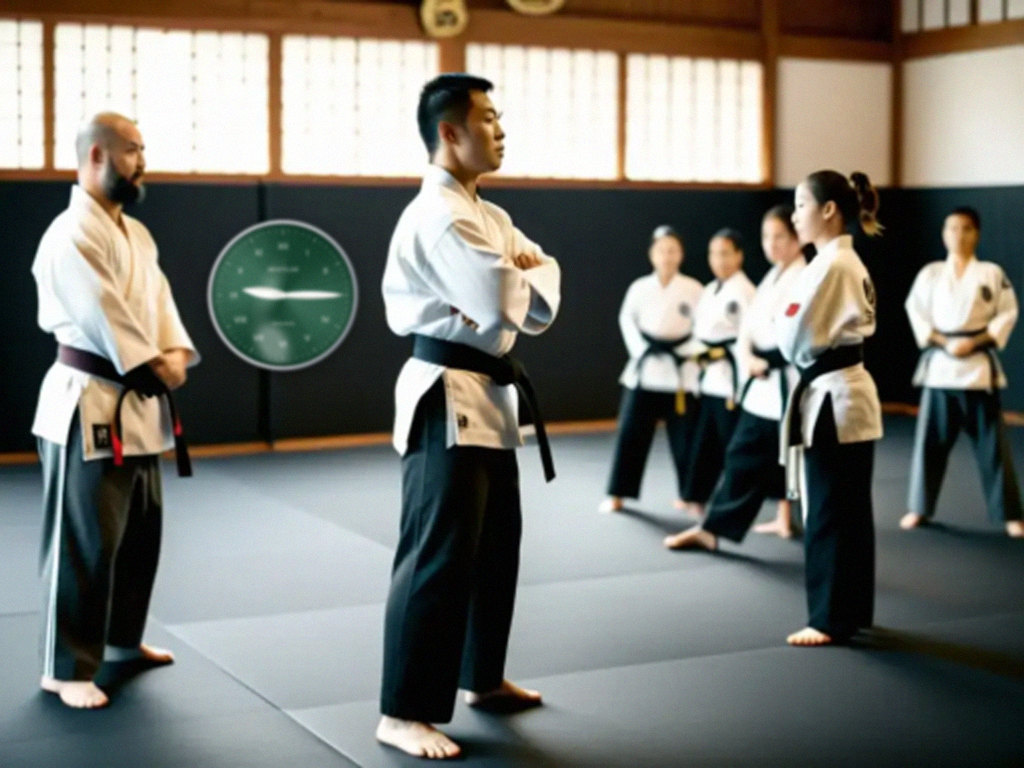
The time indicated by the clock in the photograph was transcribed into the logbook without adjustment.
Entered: 9:15
